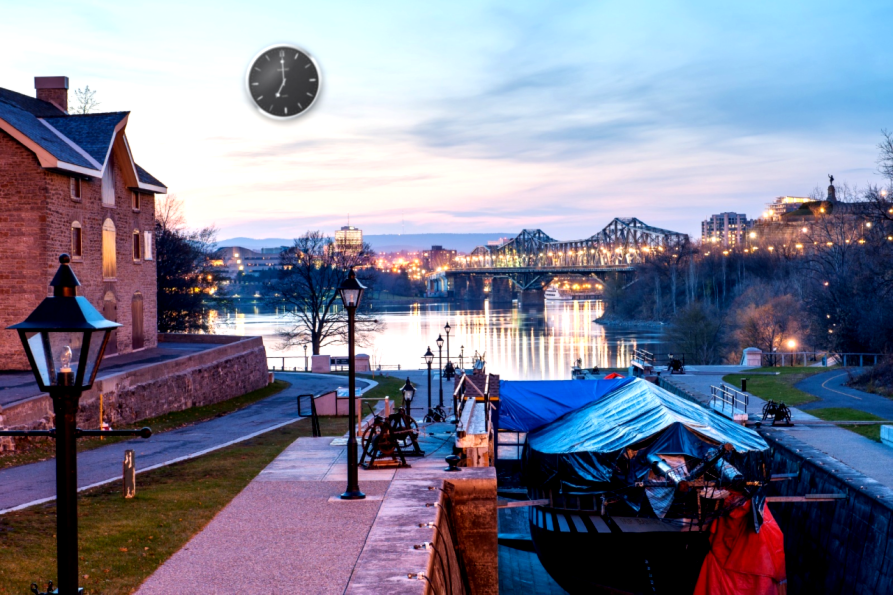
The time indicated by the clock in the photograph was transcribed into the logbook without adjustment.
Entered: 7:00
